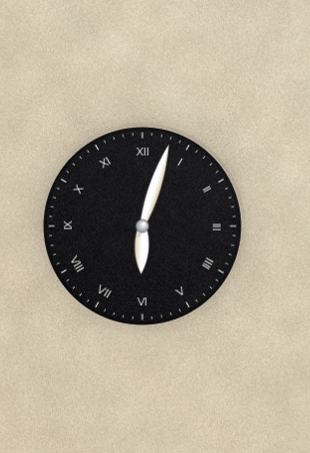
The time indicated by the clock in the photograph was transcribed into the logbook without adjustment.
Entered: 6:03
